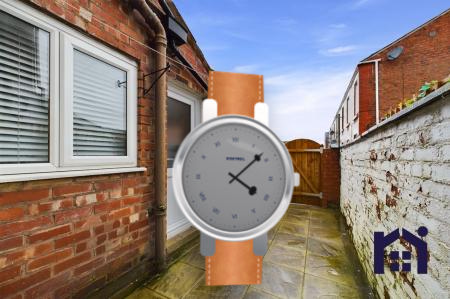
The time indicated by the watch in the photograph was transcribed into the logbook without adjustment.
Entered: 4:08
